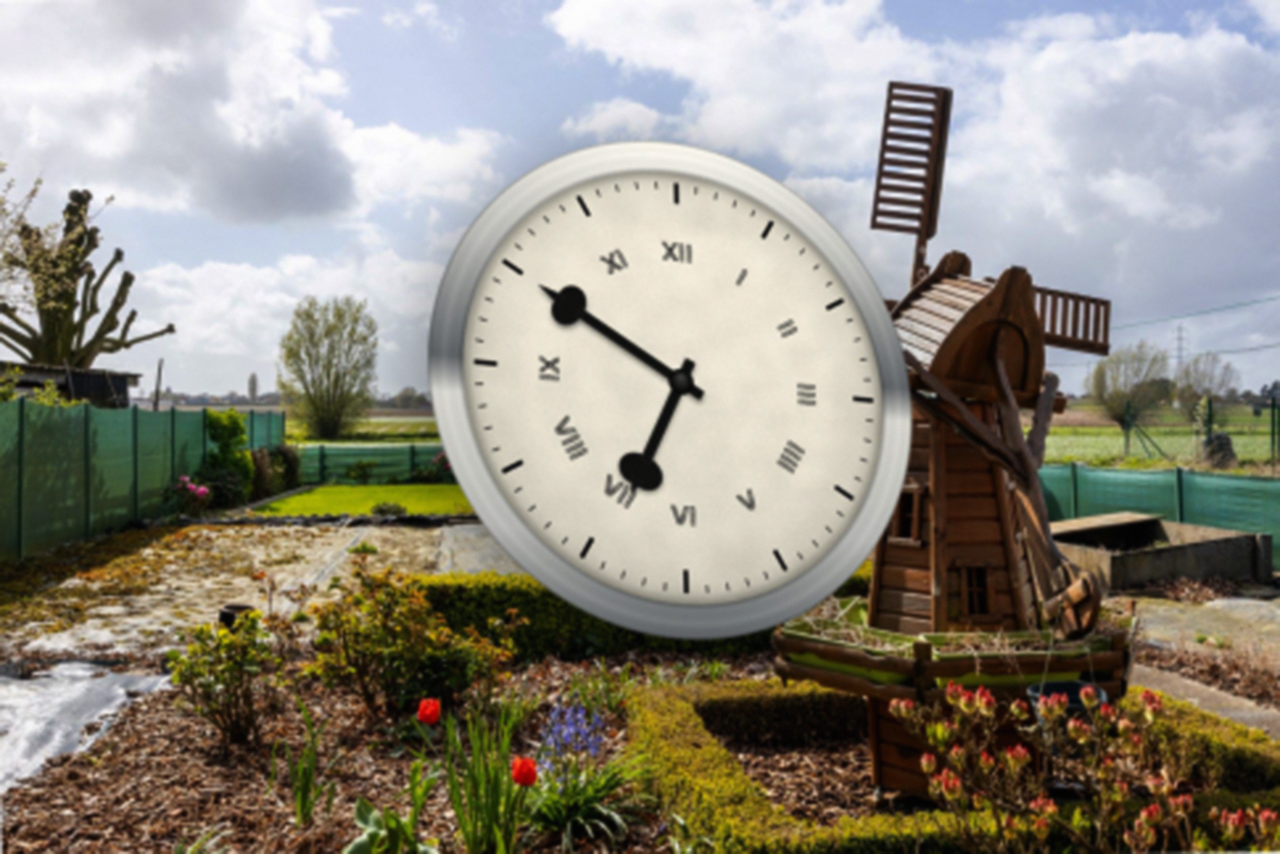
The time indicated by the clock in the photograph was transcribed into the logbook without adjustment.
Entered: 6:50
